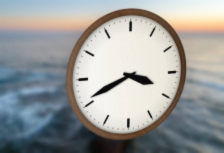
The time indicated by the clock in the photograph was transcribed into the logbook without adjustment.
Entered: 3:41
